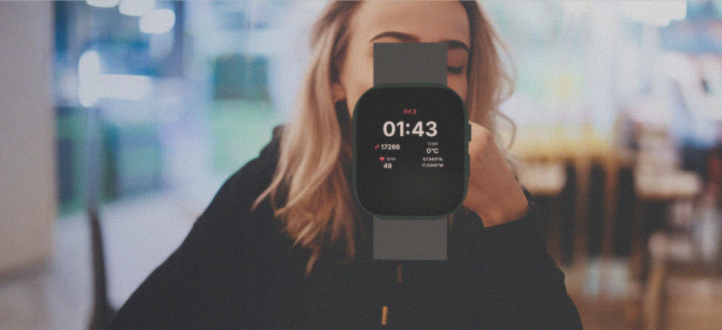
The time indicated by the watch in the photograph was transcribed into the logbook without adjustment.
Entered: 1:43
